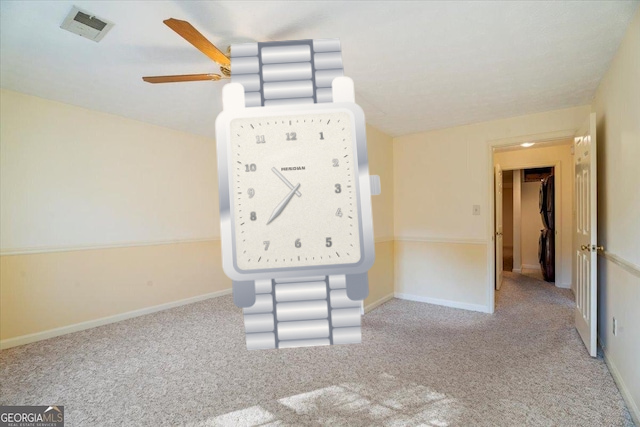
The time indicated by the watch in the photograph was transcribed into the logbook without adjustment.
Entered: 10:37
